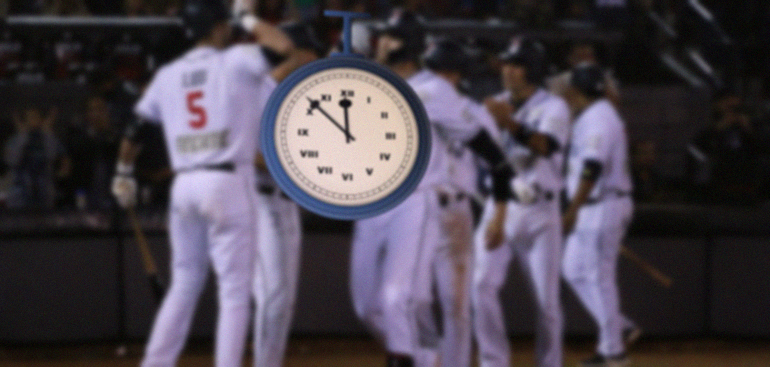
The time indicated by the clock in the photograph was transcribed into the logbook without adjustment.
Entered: 11:52
